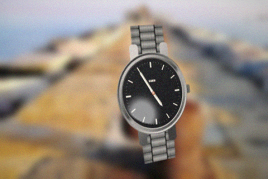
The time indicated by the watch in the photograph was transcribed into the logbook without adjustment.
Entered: 4:55
